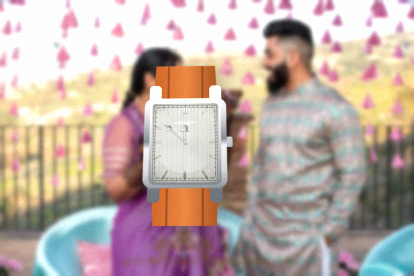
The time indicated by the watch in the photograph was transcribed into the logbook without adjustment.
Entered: 11:52
